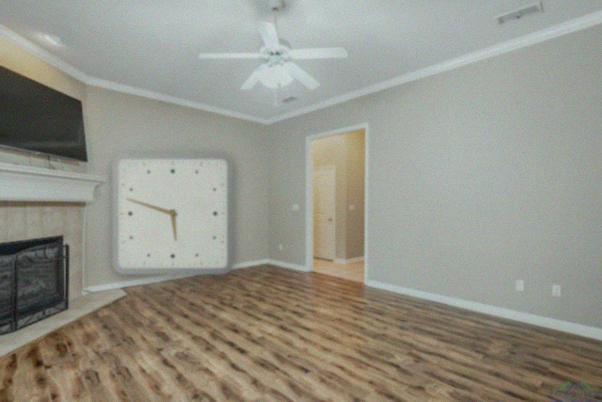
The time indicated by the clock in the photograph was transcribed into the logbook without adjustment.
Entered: 5:48
